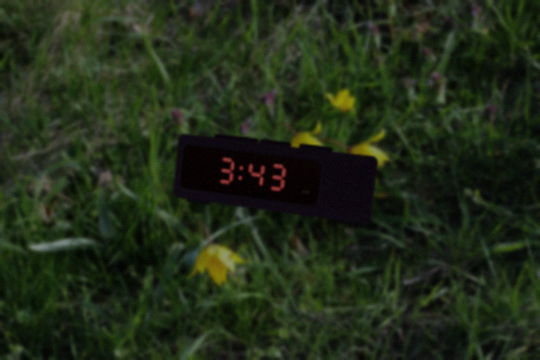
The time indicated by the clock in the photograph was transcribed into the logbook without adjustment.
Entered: 3:43
